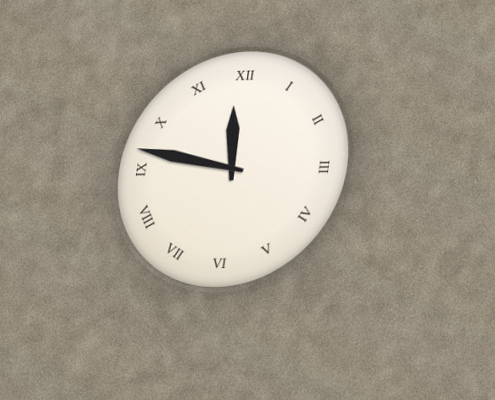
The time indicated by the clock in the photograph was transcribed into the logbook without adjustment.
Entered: 11:47
